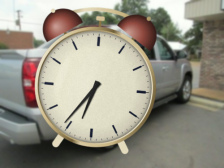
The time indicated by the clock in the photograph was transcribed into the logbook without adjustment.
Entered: 6:36
